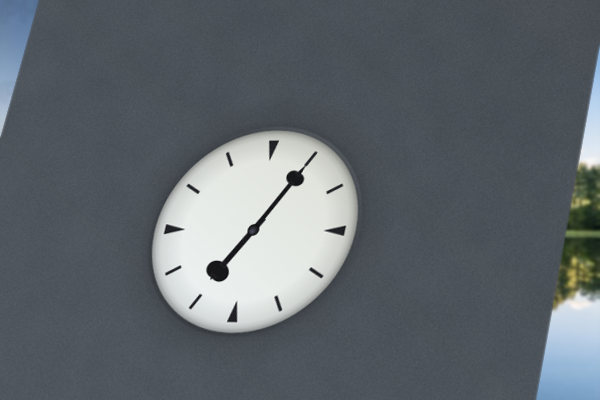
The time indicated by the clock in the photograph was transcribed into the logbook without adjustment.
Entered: 7:05
